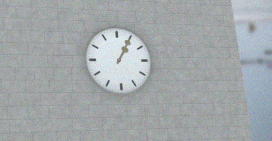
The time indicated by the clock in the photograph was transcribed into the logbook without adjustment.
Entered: 1:05
